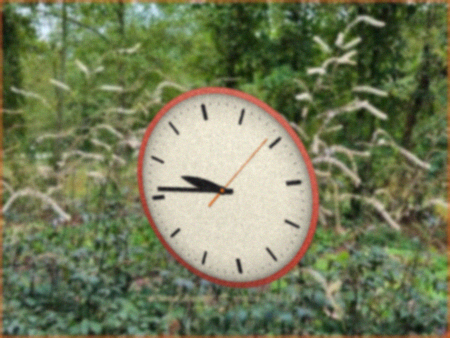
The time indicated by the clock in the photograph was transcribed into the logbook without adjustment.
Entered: 9:46:09
